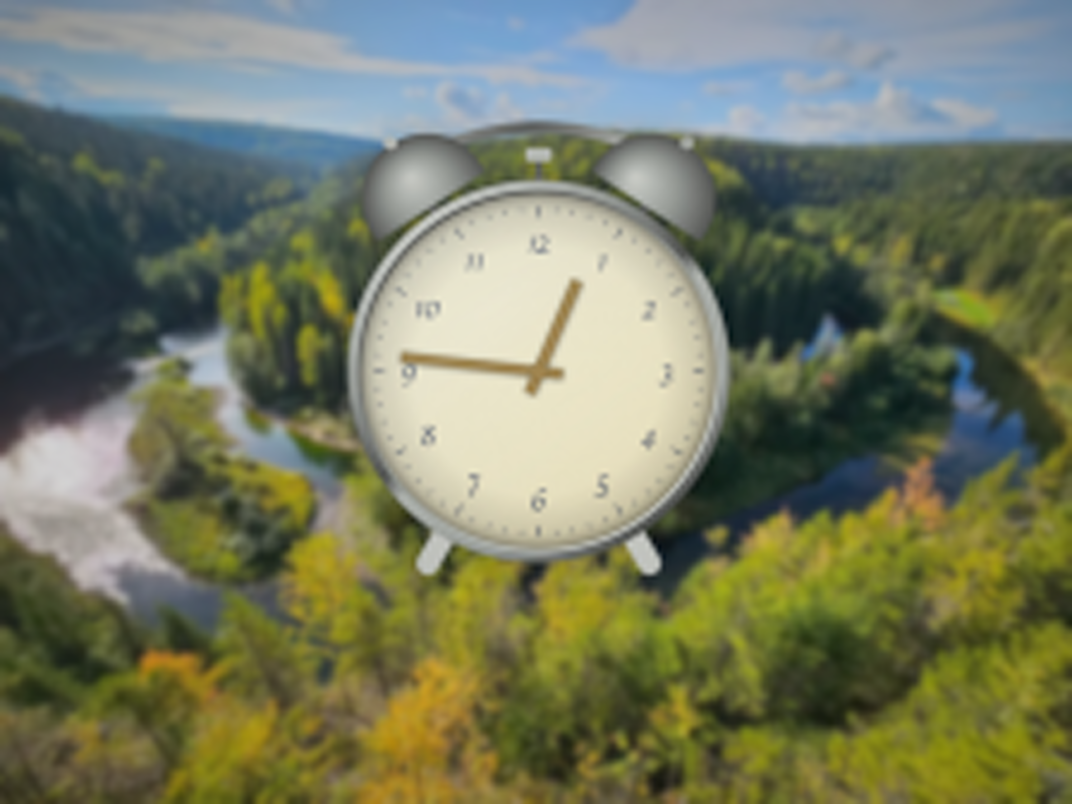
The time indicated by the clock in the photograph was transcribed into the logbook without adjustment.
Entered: 12:46
